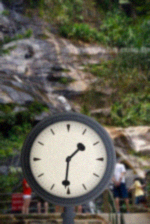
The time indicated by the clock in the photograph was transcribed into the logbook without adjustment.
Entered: 1:31
